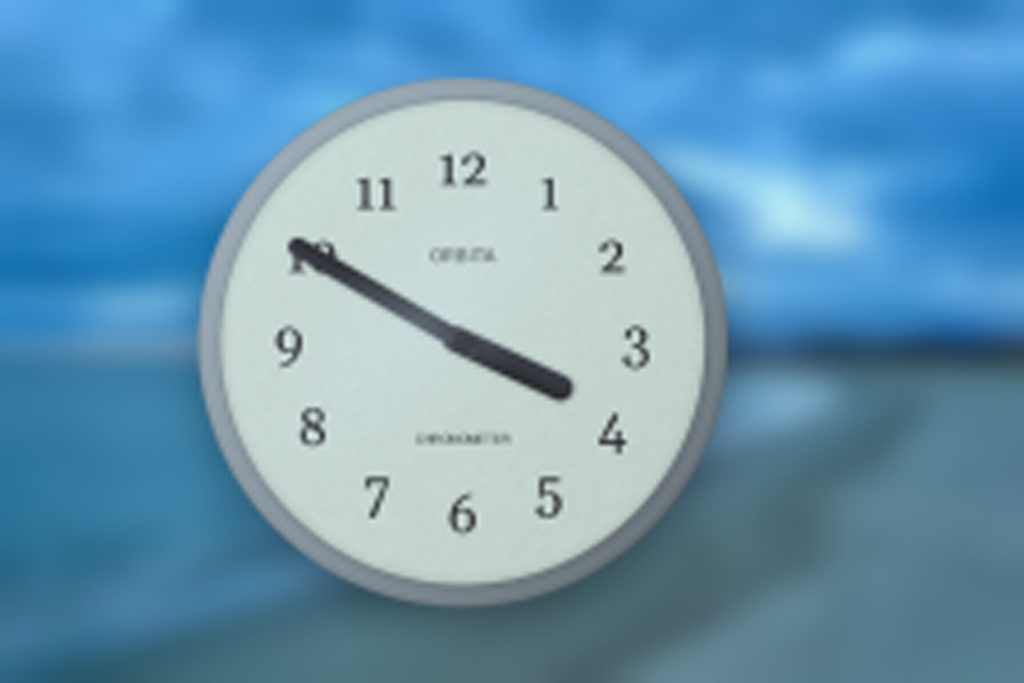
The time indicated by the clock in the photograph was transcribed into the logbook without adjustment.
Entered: 3:50
